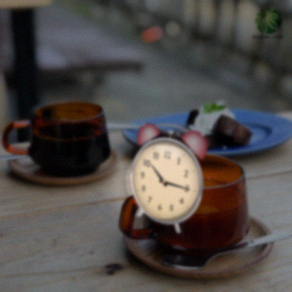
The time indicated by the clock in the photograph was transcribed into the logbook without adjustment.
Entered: 10:15
